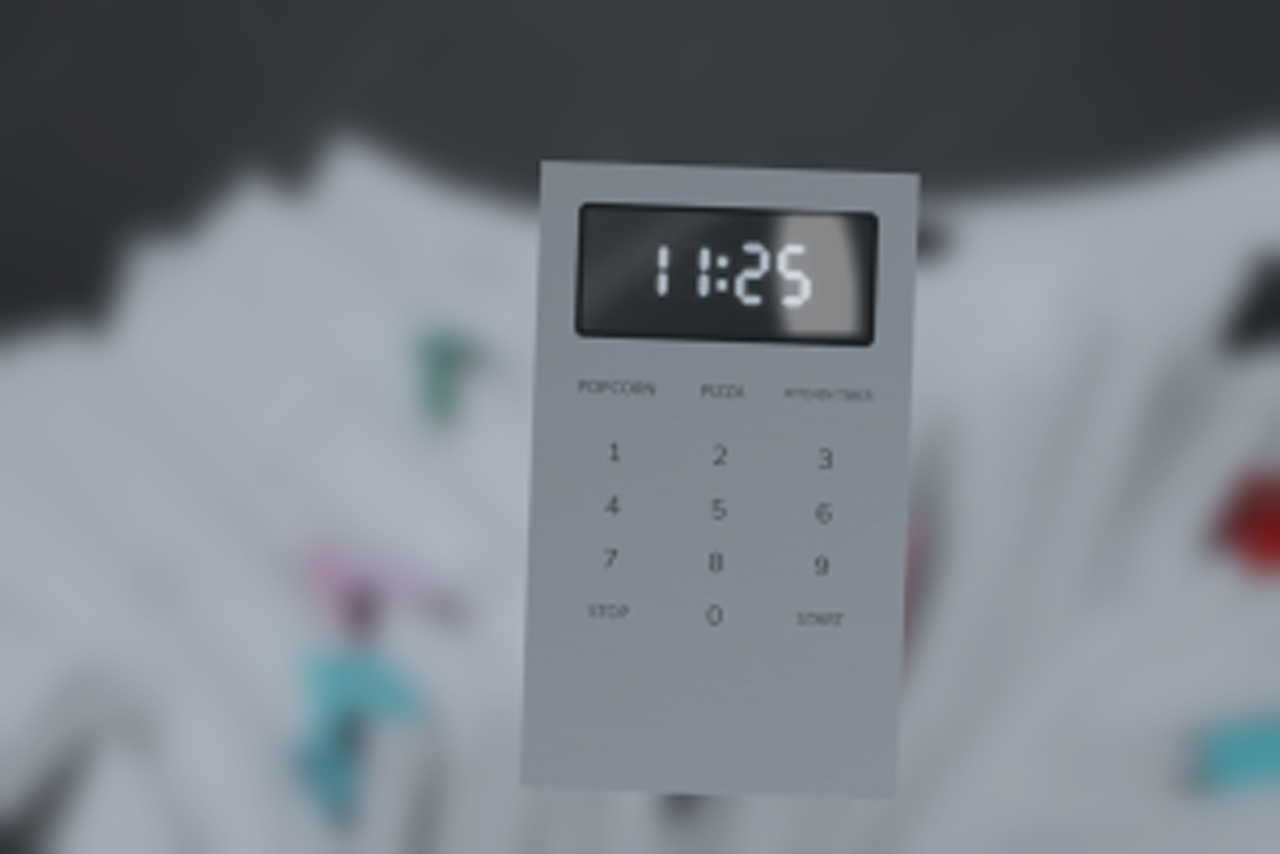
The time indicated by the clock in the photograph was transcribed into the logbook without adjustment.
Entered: 11:25
